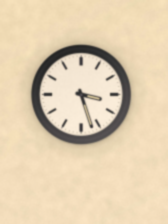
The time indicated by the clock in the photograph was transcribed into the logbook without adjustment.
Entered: 3:27
